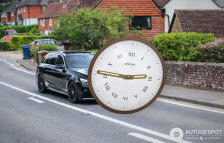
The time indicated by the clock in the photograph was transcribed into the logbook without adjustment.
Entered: 2:46
